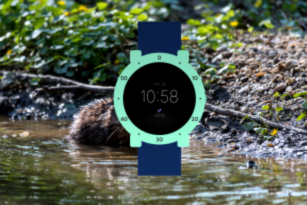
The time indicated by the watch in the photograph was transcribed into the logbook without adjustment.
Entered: 10:58
